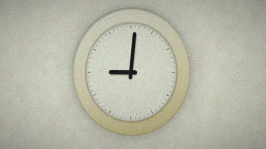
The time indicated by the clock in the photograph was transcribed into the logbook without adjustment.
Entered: 9:01
